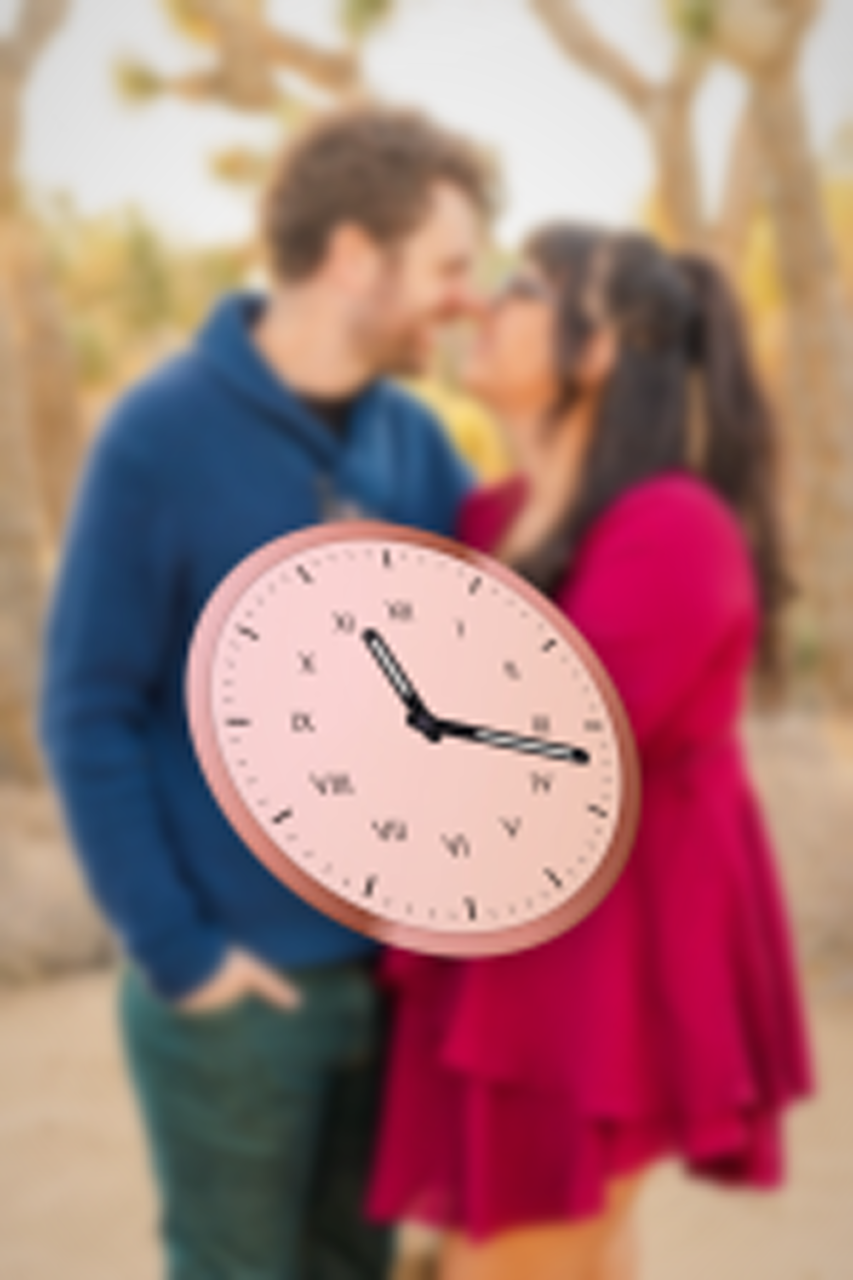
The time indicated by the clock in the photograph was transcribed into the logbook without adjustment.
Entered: 11:17
